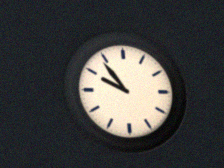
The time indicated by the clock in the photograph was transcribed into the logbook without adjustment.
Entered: 9:54
